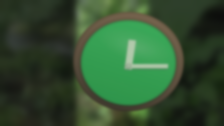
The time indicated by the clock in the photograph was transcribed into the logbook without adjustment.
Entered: 12:15
